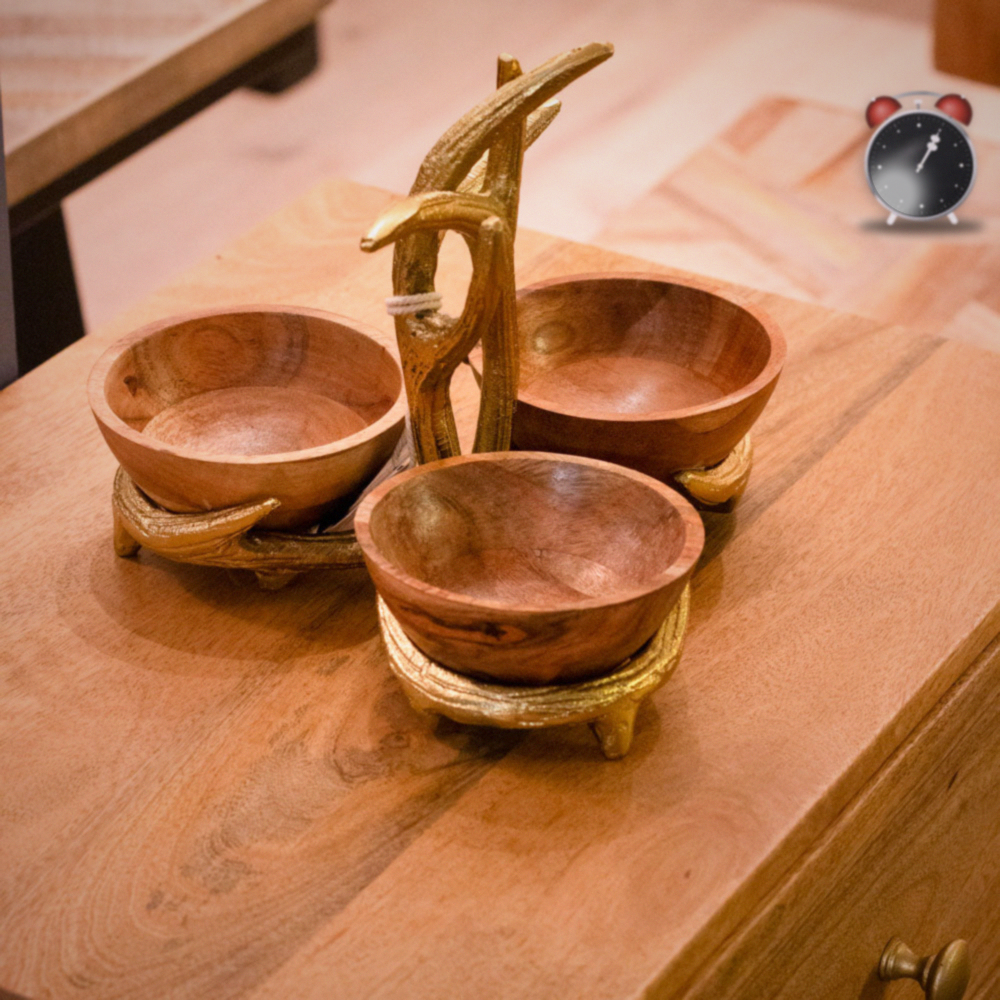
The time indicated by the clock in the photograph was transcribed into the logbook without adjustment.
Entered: 1:05
